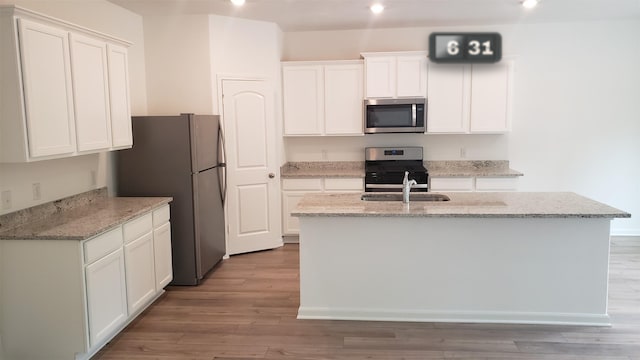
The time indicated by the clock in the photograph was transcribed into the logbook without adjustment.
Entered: 6:31
